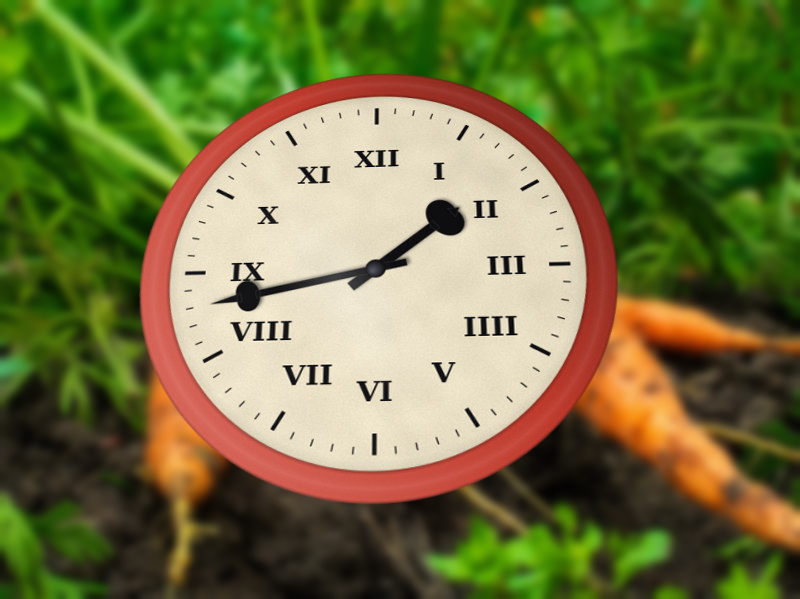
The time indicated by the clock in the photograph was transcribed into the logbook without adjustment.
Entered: 1:43
